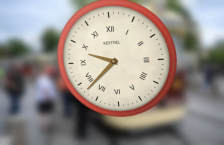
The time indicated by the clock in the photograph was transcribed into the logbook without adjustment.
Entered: 9:38
